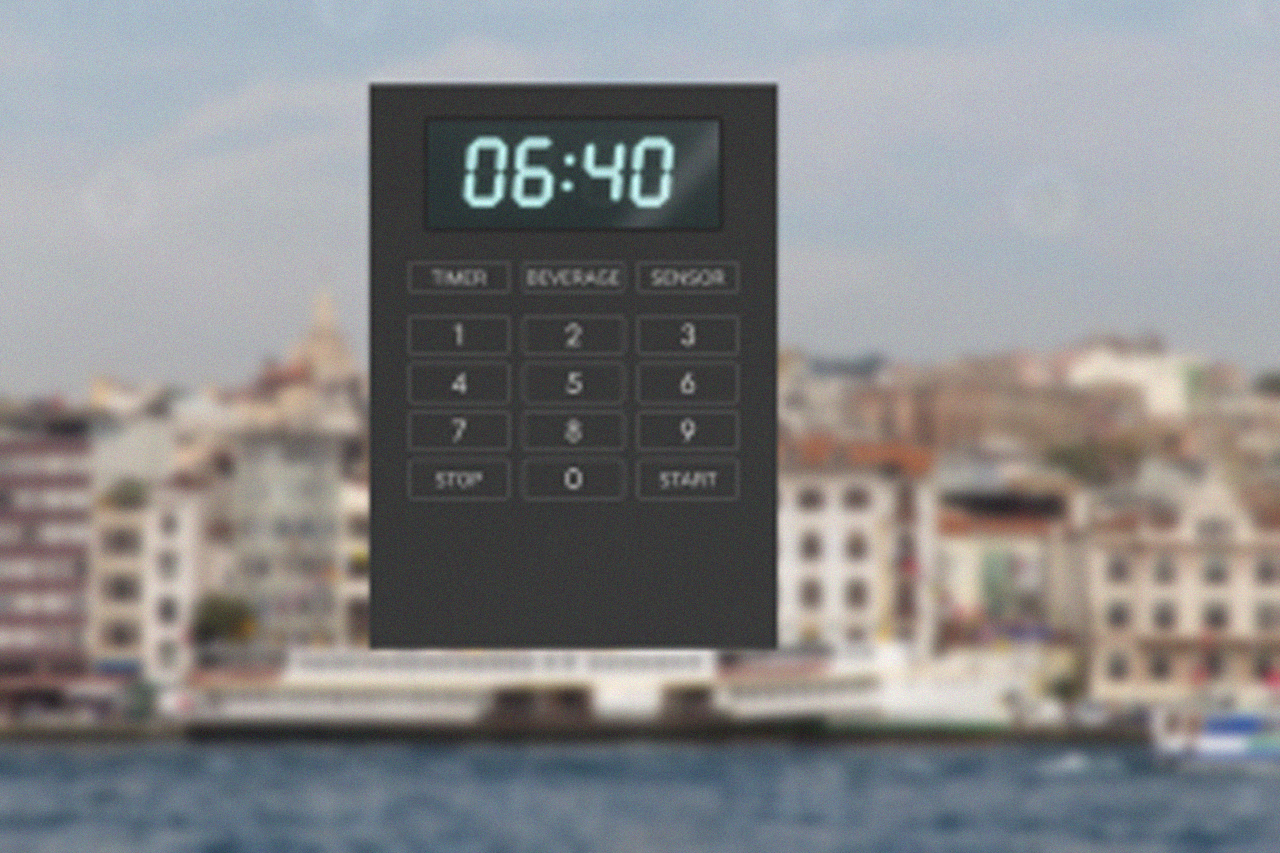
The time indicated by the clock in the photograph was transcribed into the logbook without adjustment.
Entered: 6:40
